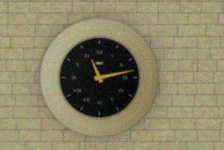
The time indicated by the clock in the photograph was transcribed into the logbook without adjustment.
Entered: 11:13
